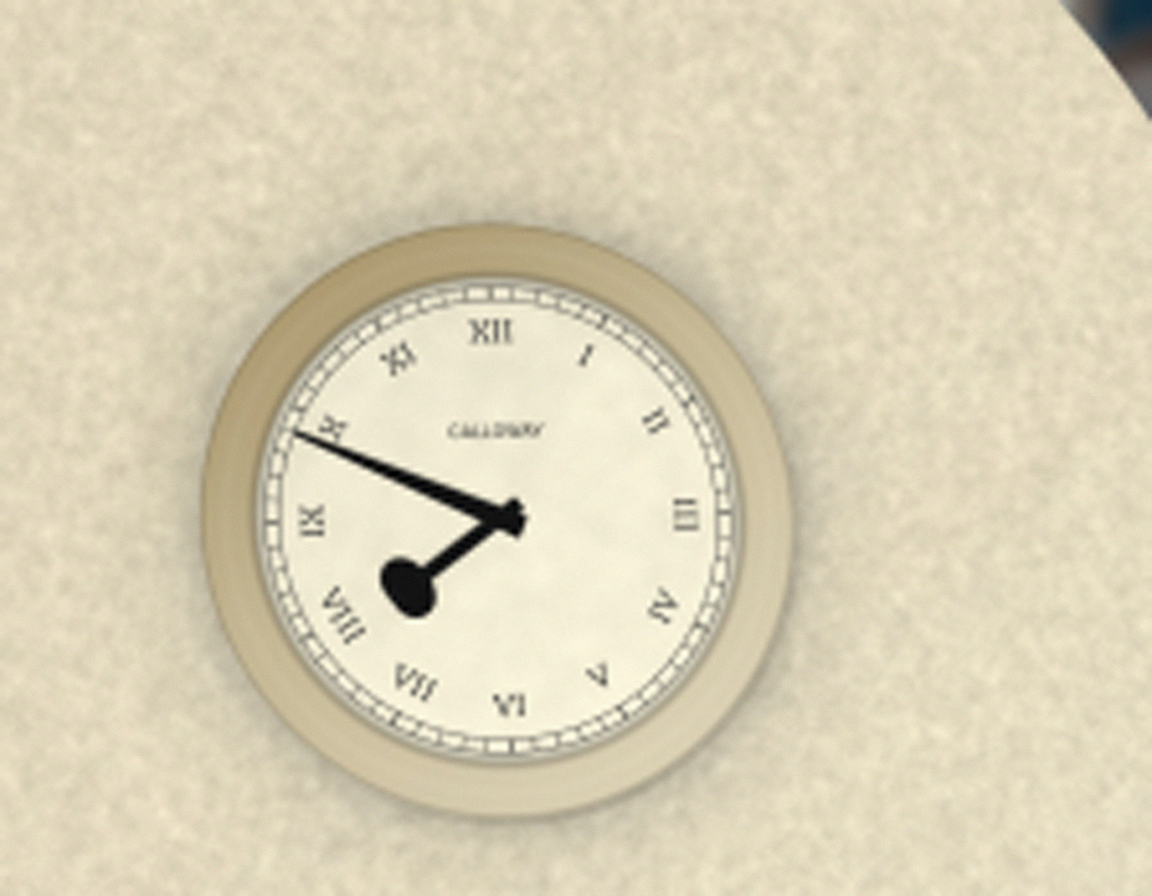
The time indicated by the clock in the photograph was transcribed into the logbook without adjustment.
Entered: 7:49
